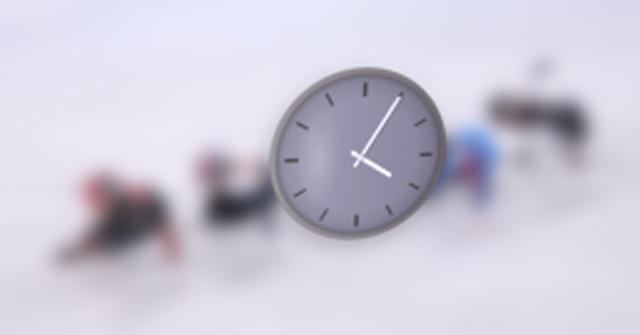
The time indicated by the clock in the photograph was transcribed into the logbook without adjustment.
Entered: 4:05
